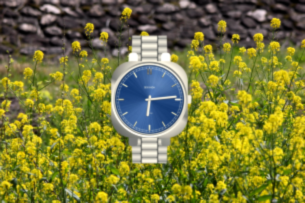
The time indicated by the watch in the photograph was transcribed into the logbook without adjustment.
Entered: 6:14
